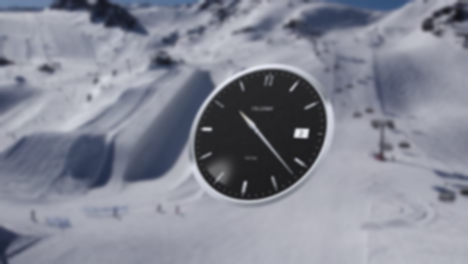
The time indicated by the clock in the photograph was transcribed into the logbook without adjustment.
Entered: 10:22
